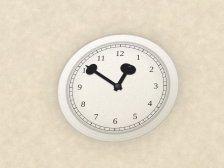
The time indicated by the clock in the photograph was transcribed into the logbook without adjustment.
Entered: 12:51
